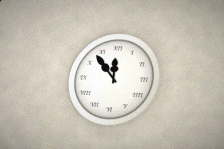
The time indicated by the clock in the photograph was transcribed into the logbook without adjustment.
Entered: 11:53
